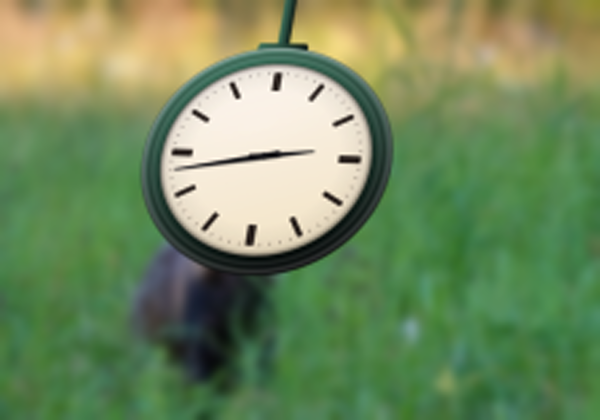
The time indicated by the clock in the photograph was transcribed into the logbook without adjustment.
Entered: 2:43
